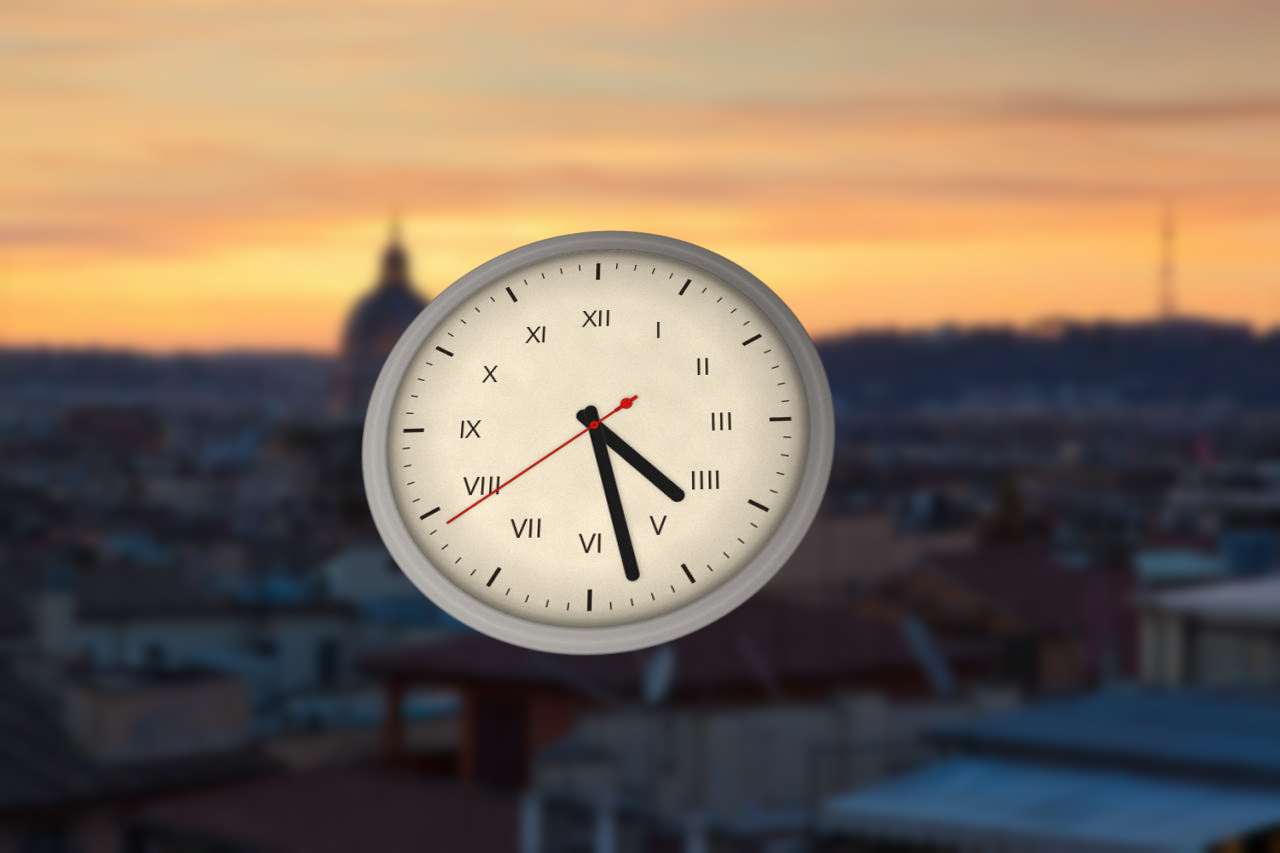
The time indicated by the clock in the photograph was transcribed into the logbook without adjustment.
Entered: 4:27:39
